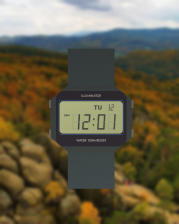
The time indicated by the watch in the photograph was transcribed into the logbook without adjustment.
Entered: 12:01
